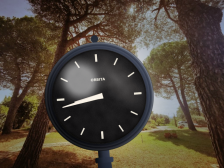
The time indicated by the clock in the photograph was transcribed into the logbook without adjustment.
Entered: 8:43
